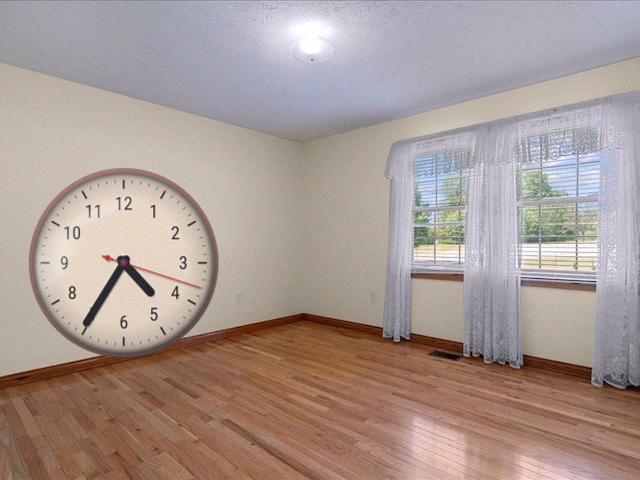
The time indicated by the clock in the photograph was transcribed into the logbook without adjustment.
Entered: 4:35:18
